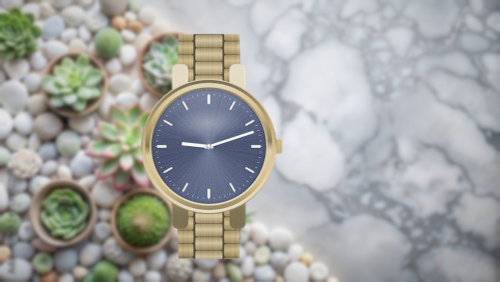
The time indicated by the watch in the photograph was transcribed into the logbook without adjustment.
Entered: 9:12
